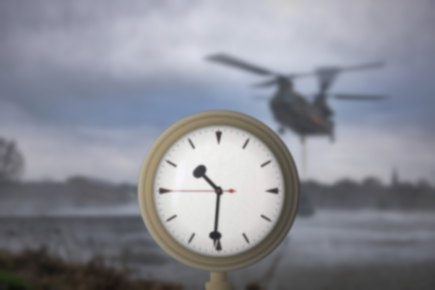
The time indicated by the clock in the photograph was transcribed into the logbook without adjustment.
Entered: 10:30:45
